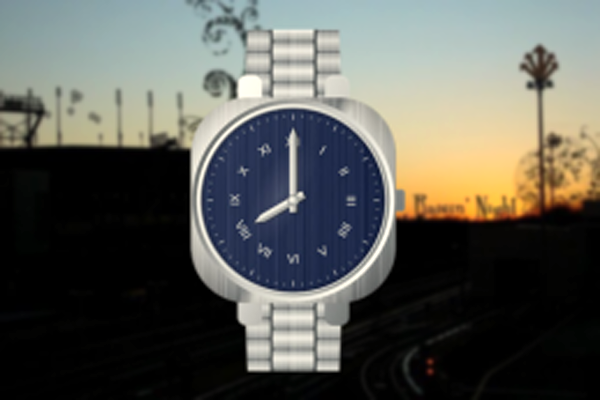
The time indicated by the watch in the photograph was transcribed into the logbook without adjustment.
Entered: 8:00
